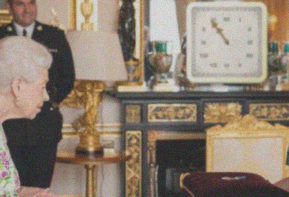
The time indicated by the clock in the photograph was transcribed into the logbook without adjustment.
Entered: 10:54
